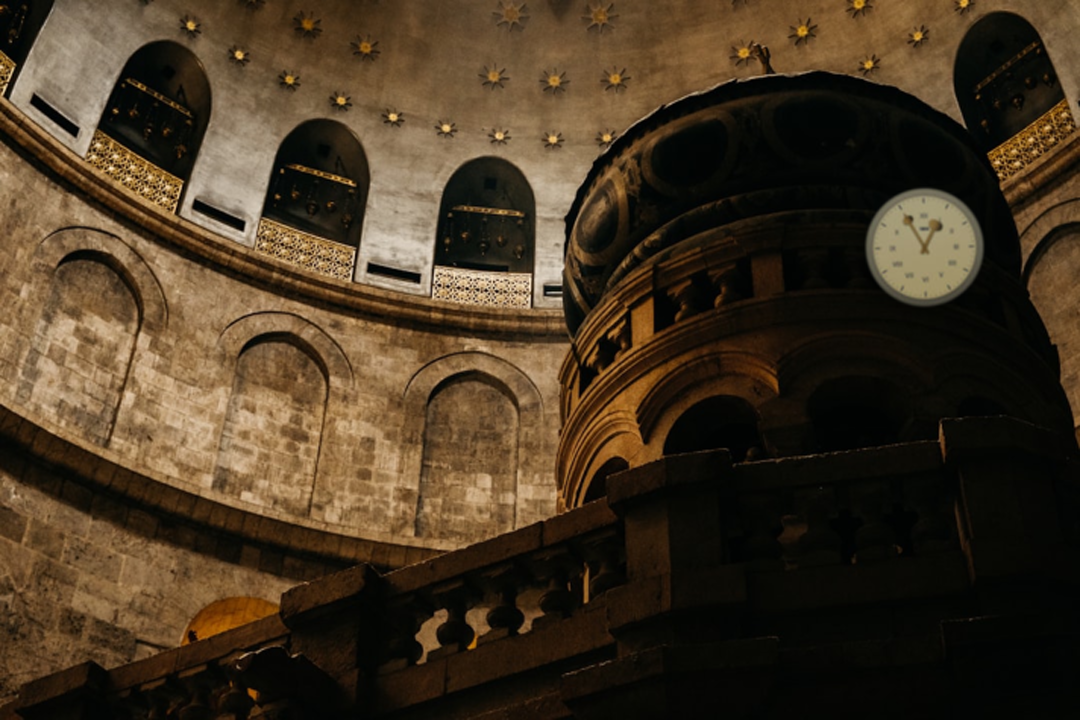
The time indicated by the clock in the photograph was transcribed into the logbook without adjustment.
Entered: 12:55
